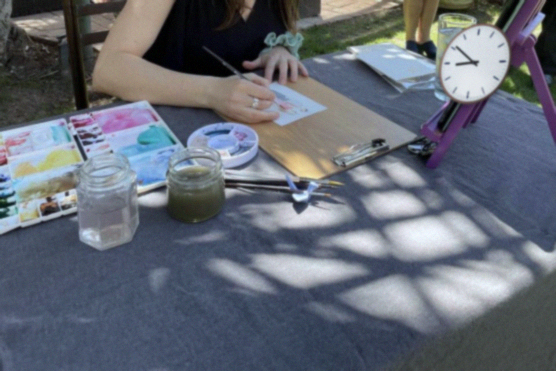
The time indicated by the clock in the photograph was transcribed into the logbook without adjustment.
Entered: 8:51
